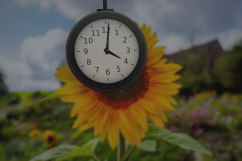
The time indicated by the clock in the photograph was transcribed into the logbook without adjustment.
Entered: 4:01
